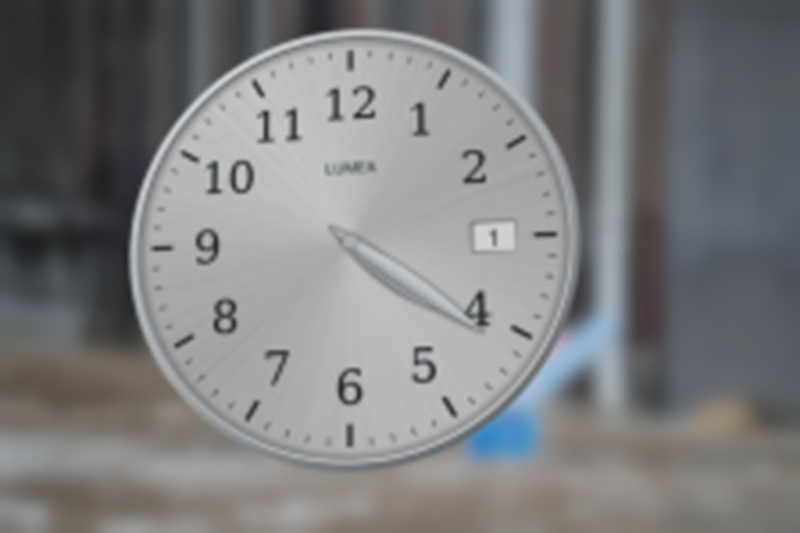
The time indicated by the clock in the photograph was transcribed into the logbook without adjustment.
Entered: 4:21
